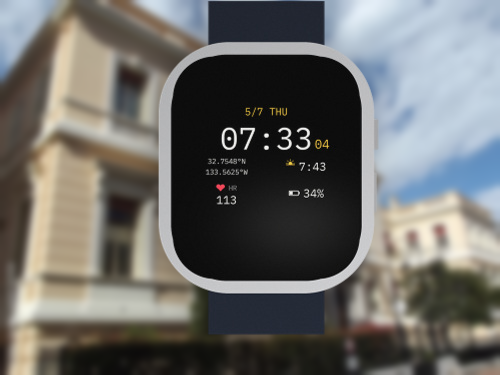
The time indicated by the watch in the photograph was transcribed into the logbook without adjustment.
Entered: 7:33:04
